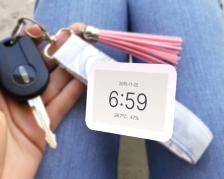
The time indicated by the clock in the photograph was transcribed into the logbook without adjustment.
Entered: 6:59
